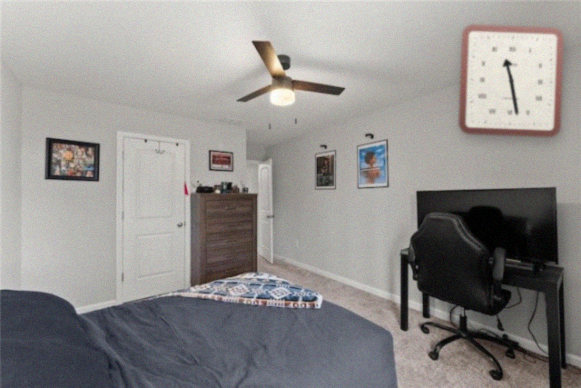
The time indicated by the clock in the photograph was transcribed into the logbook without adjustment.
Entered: 11:28
